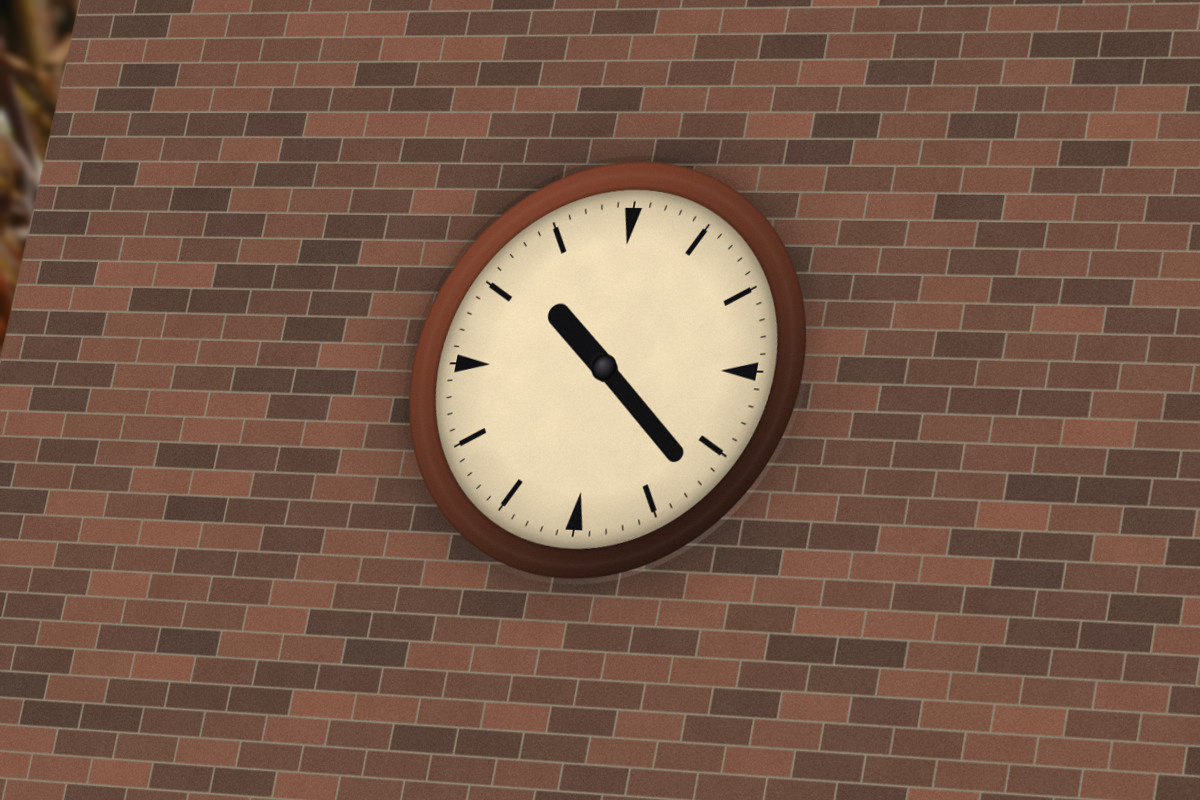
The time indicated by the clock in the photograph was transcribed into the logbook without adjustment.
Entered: 10:22
